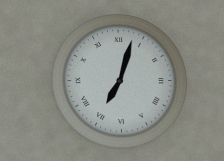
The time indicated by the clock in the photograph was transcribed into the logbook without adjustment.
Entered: 7:03
